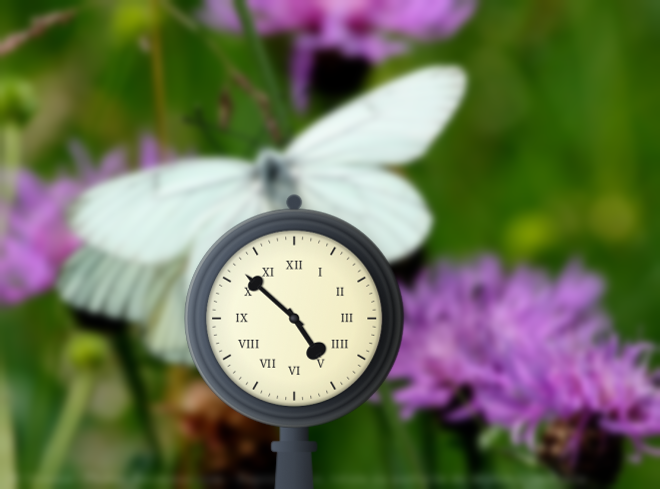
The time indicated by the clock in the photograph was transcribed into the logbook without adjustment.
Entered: 4:52
